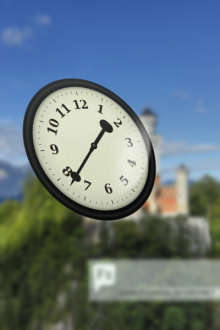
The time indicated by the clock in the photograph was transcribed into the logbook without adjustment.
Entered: 1:38
